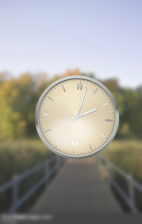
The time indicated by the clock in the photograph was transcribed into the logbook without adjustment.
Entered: 2:02
